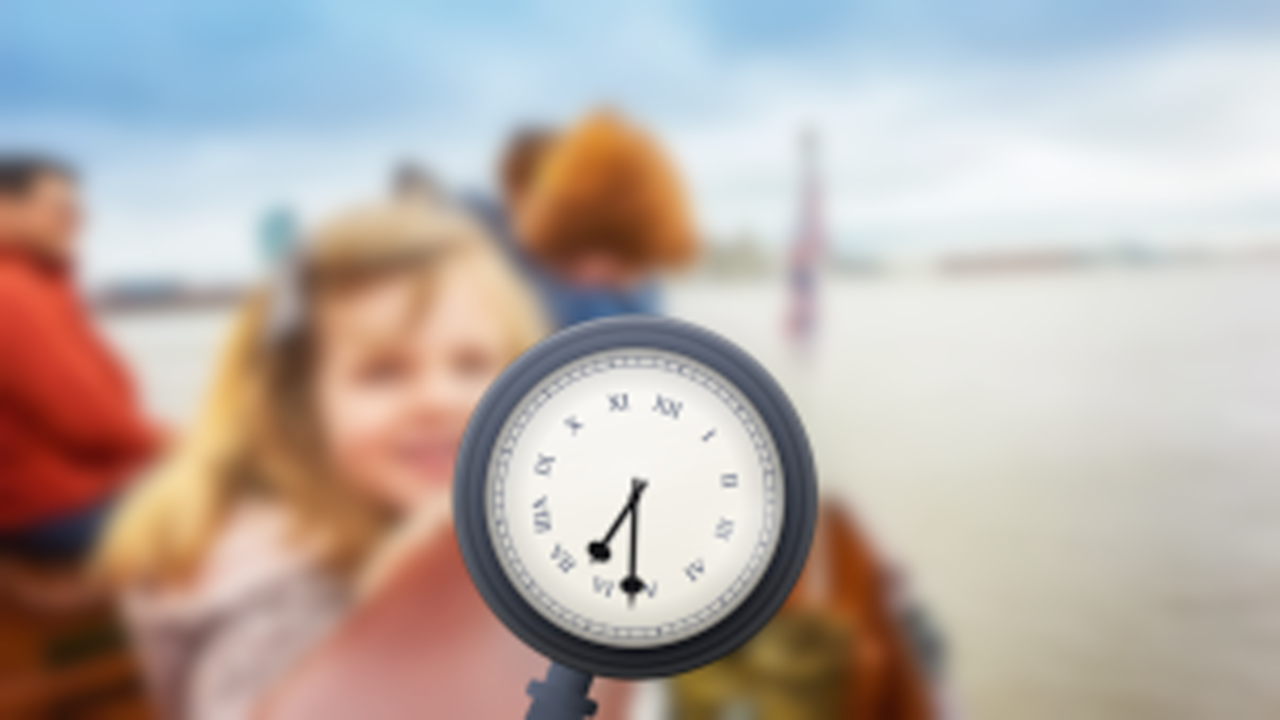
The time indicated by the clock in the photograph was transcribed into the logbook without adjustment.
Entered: 6:27
